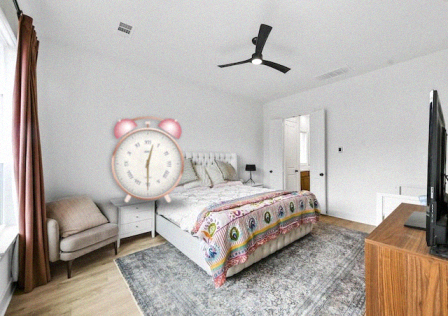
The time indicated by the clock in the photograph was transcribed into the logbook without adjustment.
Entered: 12:30
